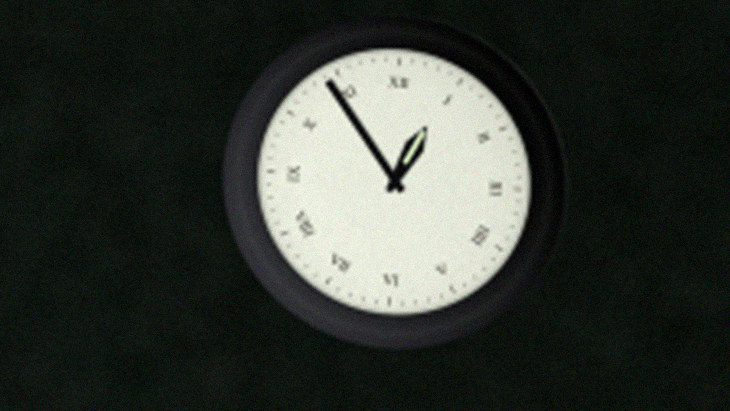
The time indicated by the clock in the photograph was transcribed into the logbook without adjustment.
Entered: 12:54
